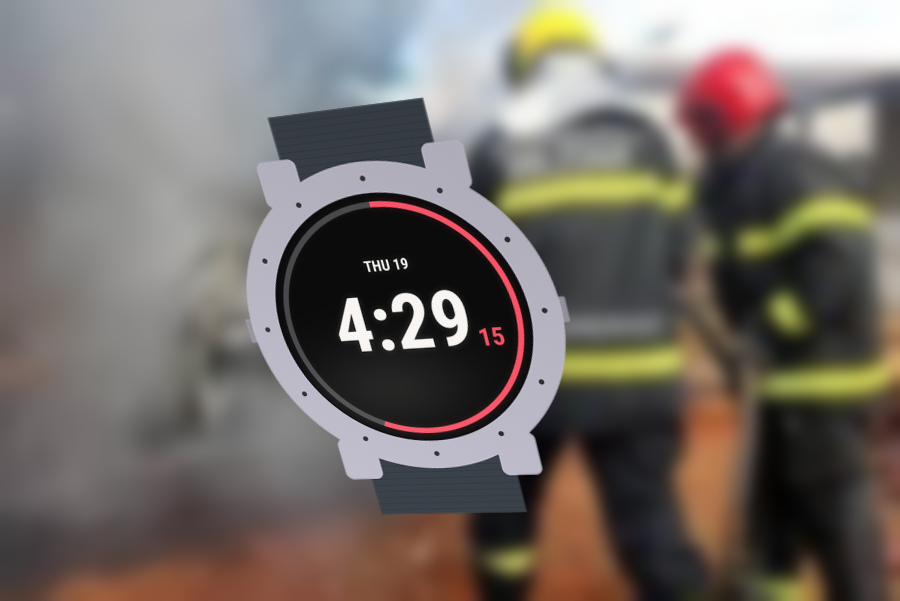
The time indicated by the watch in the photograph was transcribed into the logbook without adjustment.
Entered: 4:29:15
